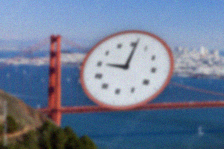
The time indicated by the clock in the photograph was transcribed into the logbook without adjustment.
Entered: 9:01
